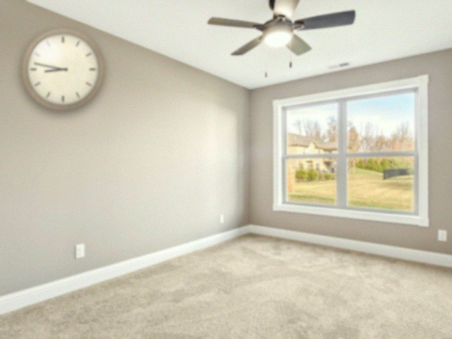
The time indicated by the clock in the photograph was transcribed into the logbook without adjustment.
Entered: 8:47
